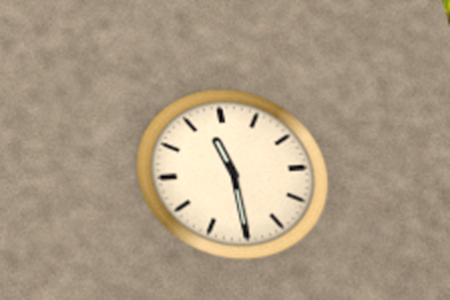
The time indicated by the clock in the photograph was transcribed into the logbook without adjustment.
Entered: 11:30
